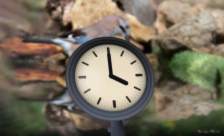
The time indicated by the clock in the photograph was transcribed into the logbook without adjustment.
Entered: 4:00
